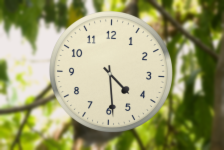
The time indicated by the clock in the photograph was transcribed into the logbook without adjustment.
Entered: 4:29
